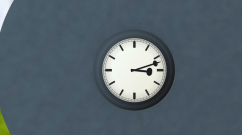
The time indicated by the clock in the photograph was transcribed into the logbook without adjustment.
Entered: 3:12
